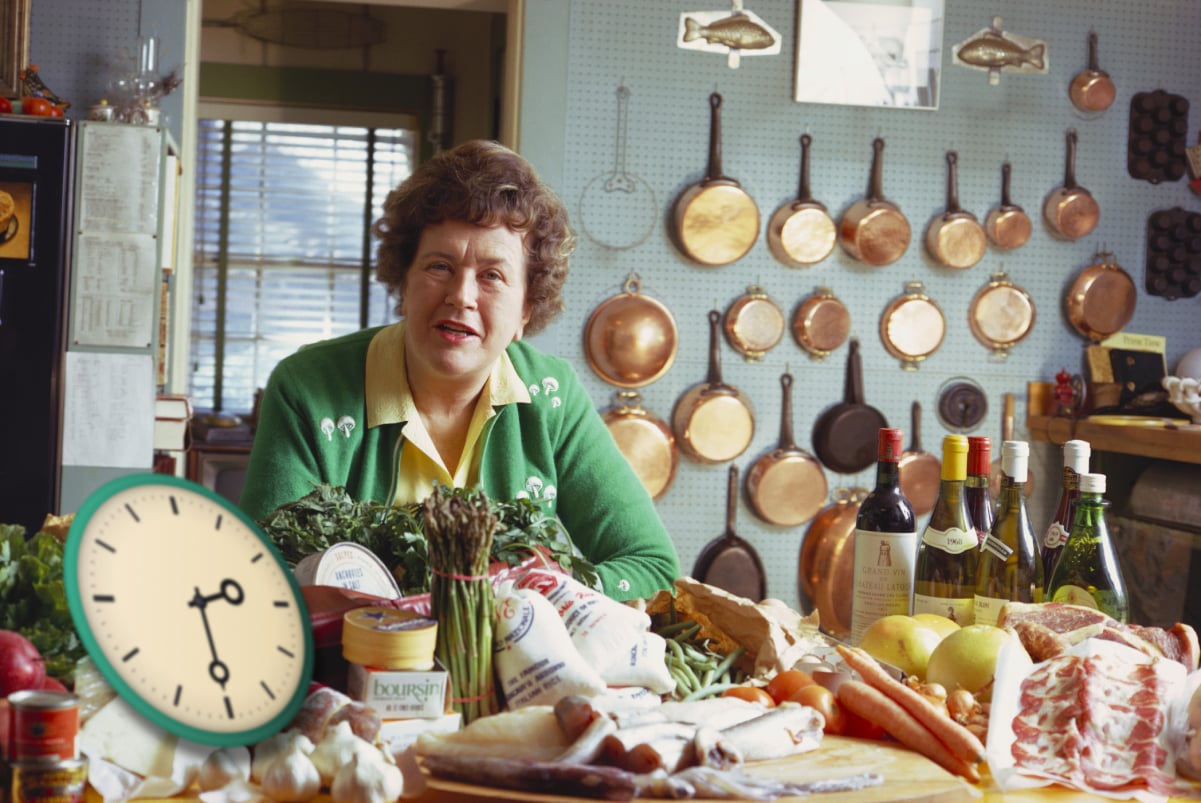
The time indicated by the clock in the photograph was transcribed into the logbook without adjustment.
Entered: 2:30
